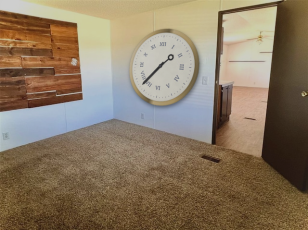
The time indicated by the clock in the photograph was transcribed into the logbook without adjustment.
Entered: 1:37
